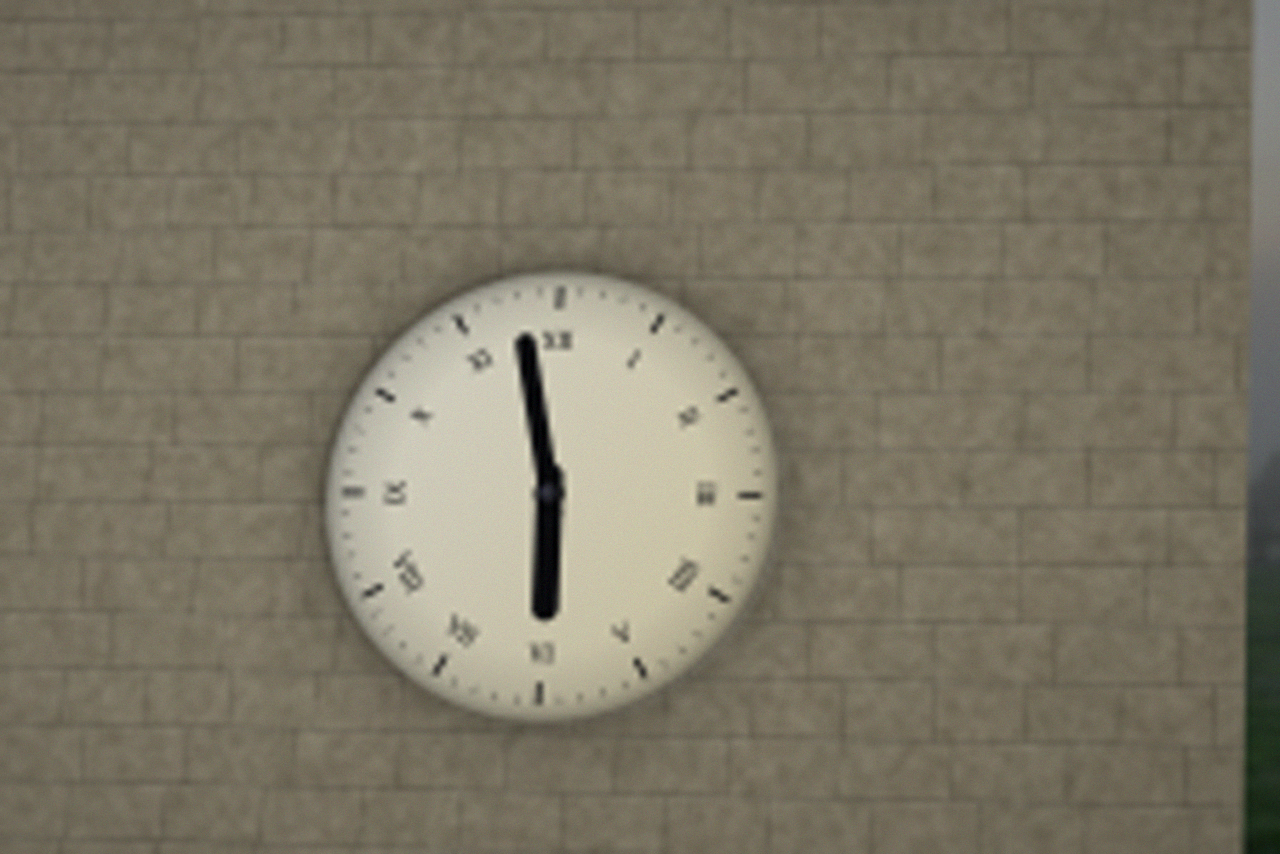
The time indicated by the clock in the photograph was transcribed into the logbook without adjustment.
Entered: 5:58
